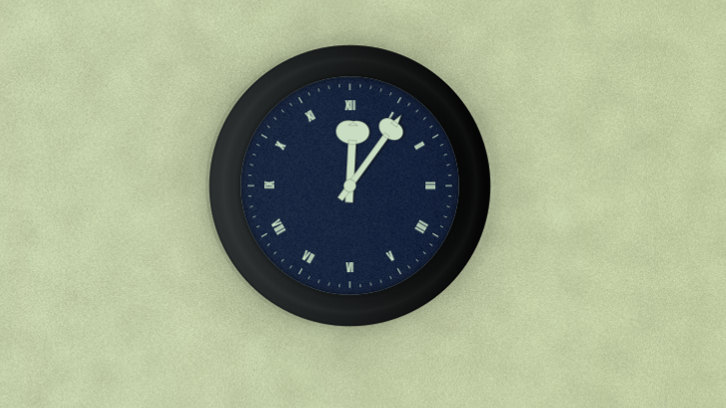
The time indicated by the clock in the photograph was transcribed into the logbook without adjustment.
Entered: 12:06
